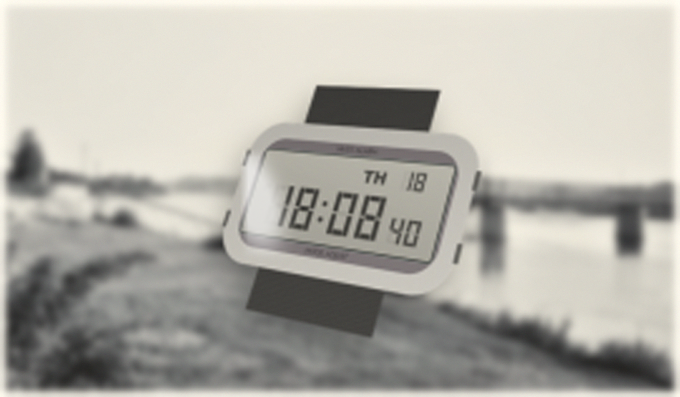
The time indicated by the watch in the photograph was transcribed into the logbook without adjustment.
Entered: 18:08:40
